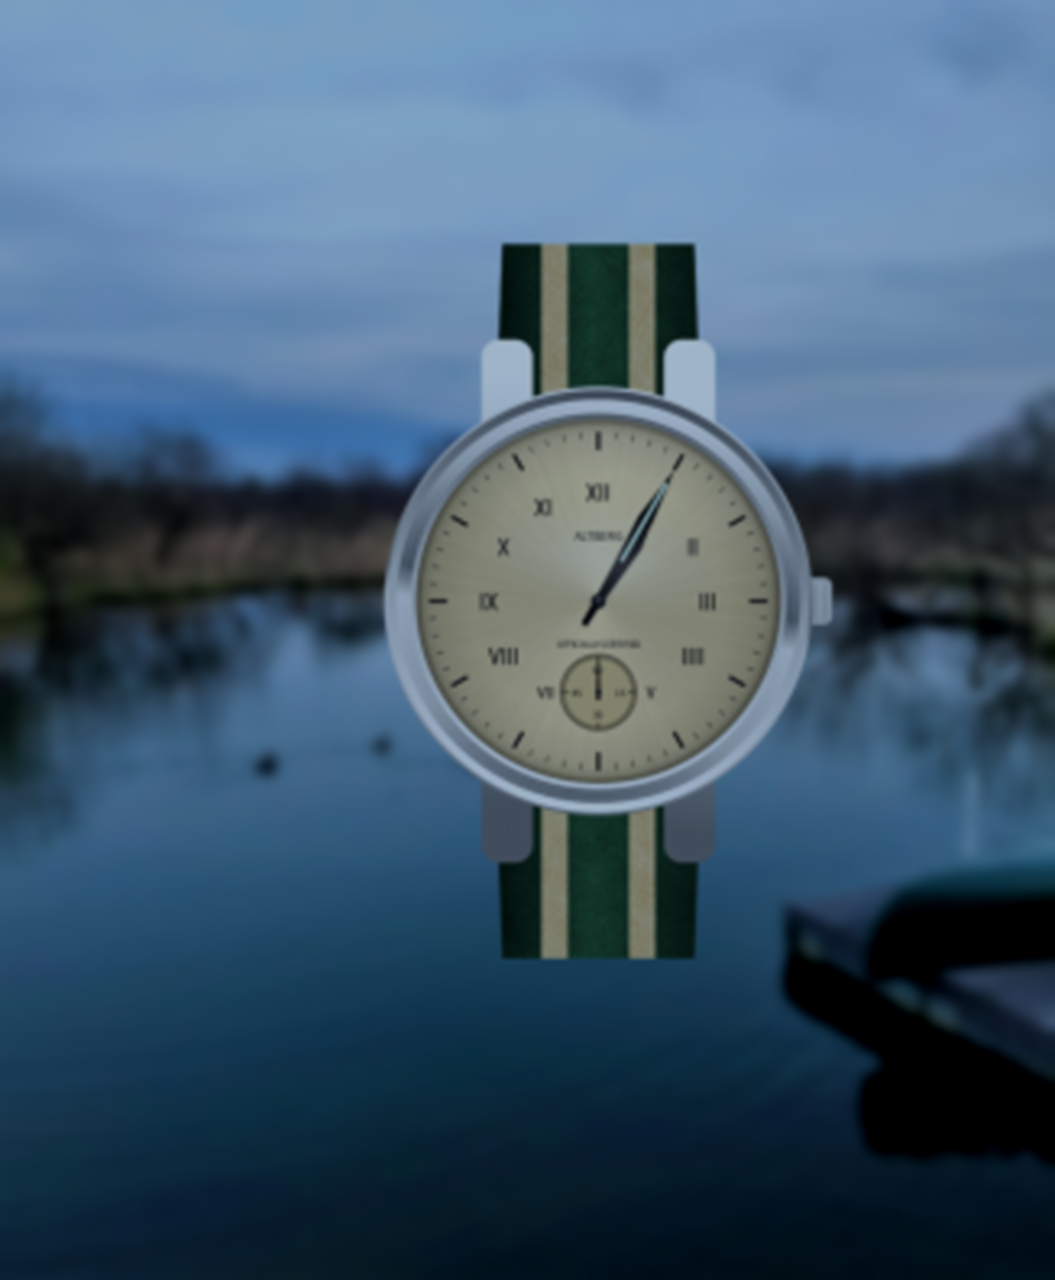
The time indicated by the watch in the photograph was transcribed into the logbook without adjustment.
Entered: 1:05
